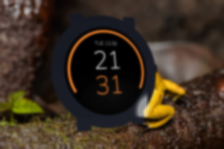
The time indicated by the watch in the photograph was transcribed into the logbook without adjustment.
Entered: 21:31
